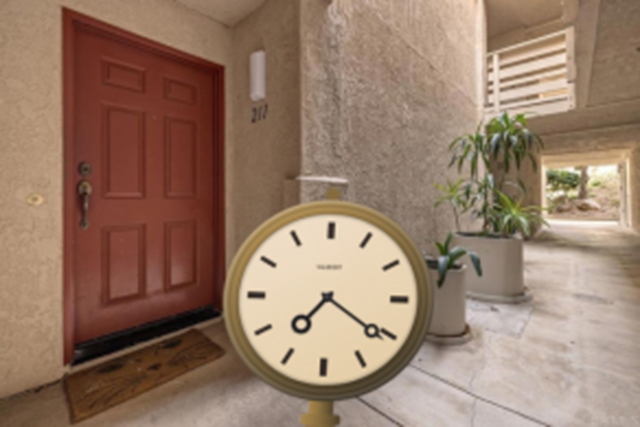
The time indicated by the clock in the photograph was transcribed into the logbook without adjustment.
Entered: 7:21
